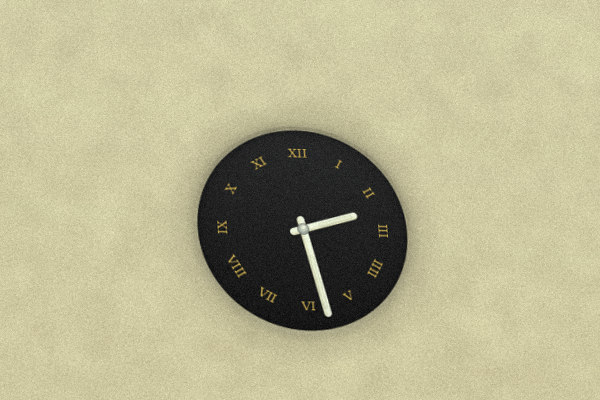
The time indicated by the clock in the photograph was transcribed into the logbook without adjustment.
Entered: 2:28
